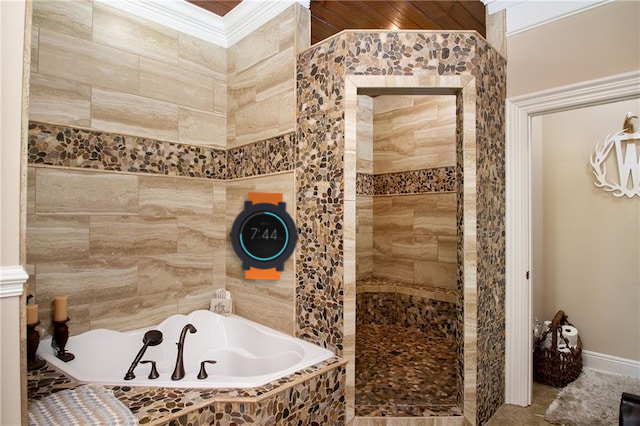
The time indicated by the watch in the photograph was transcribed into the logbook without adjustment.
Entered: 7:44
